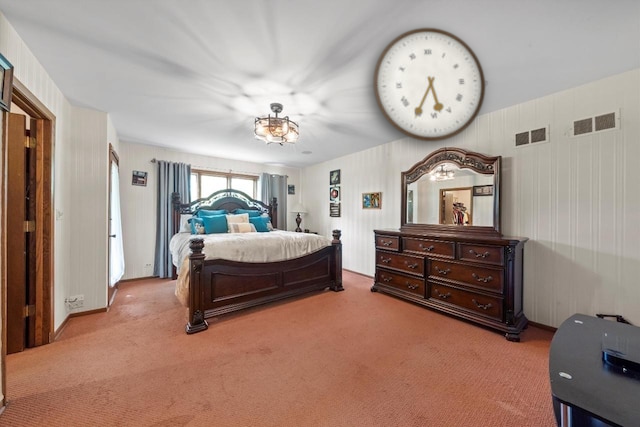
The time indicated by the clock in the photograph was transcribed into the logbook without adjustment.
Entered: 5:35
